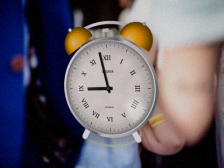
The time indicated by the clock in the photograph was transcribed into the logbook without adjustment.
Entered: 8:58
